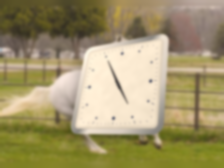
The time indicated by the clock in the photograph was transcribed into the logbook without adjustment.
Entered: 4:55
